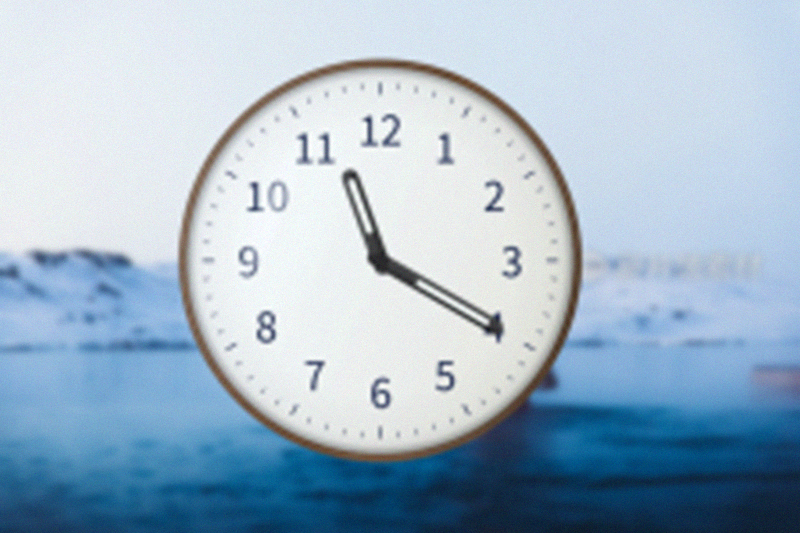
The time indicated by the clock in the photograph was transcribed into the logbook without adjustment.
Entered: 11:20
